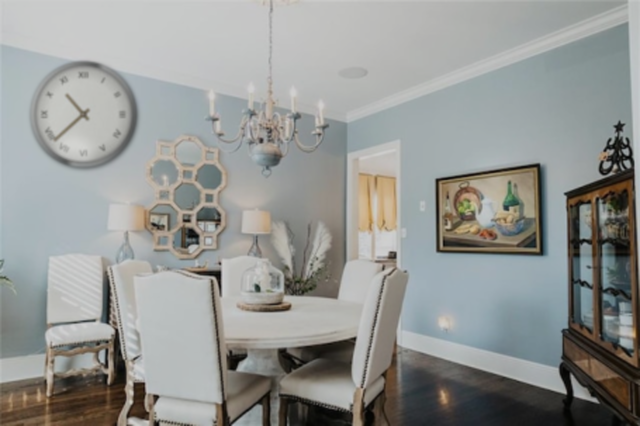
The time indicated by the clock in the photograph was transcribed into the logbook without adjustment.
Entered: 10:38
